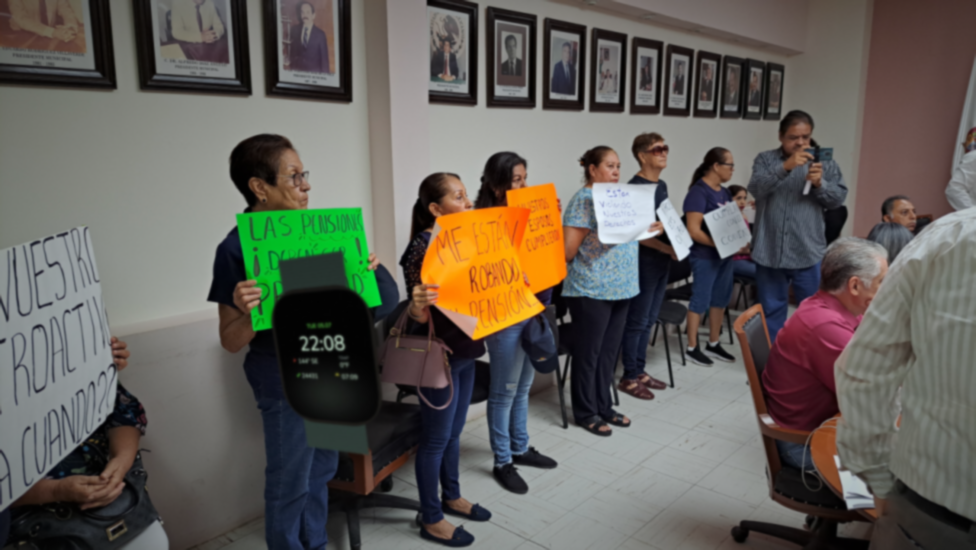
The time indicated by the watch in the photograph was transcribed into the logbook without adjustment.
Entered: 22:08
